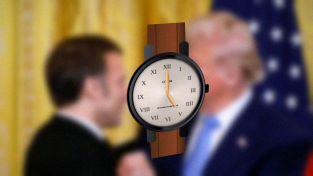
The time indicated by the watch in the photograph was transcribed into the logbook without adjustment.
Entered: 5:00
